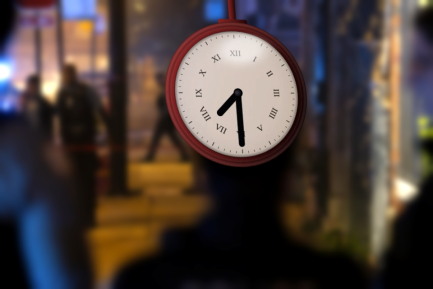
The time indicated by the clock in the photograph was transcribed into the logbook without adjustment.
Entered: 7:30
